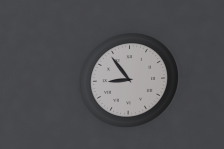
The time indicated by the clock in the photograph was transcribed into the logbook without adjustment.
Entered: 8:54
